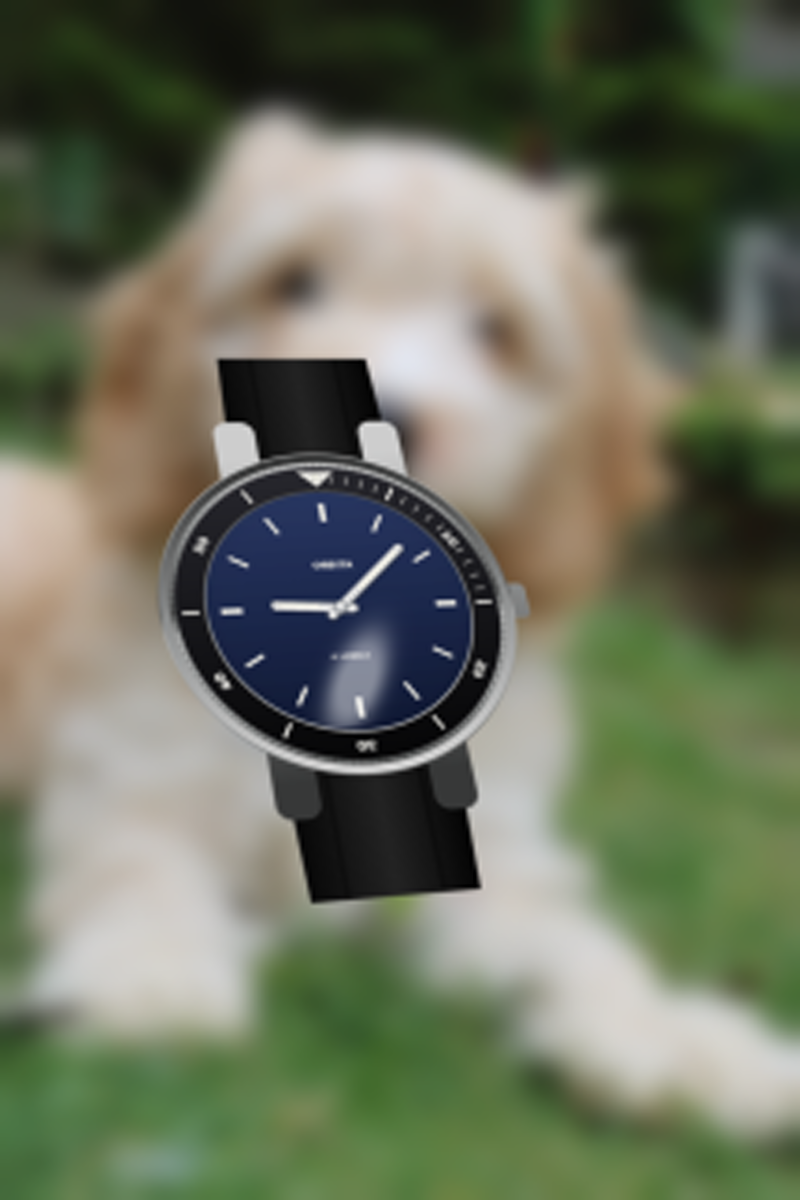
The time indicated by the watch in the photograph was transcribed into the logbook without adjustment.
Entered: 9:08
